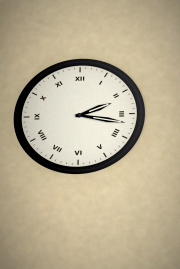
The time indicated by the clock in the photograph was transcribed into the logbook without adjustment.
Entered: 2:17
